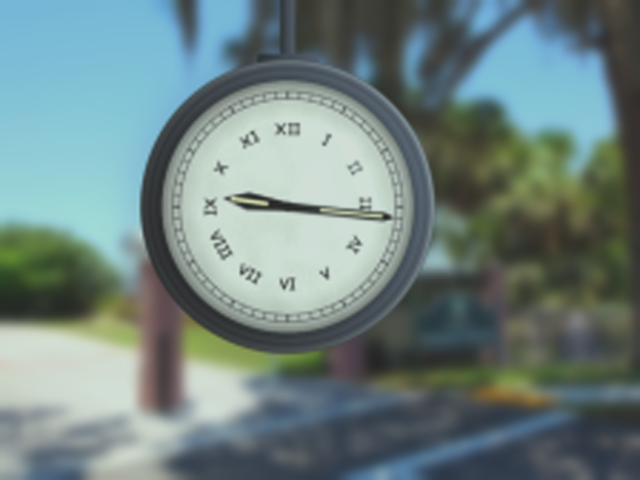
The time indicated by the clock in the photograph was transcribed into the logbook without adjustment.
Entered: 9:16
